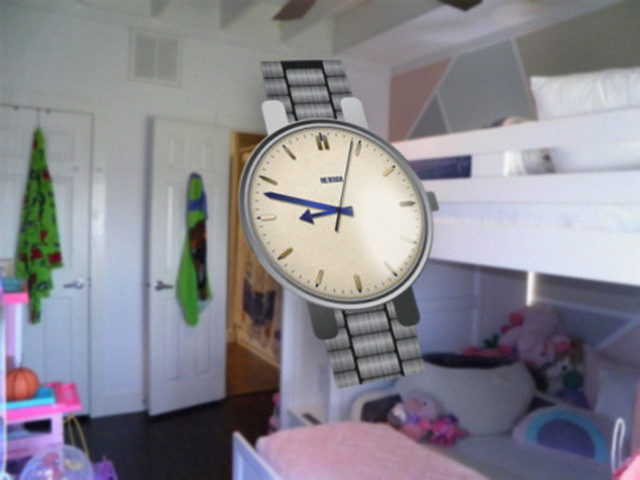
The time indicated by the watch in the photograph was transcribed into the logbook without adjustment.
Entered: 8:48:04
